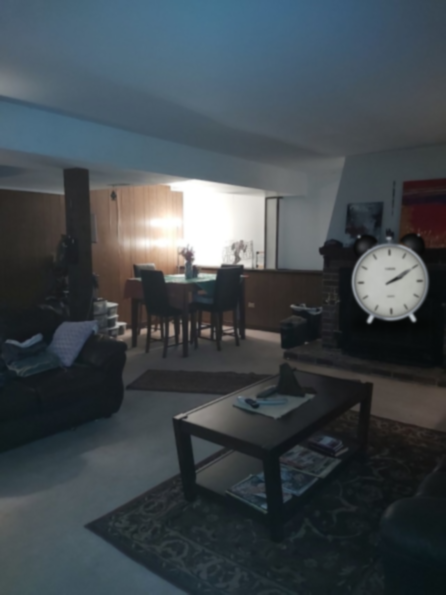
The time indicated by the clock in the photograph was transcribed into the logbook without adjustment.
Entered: 2:10
